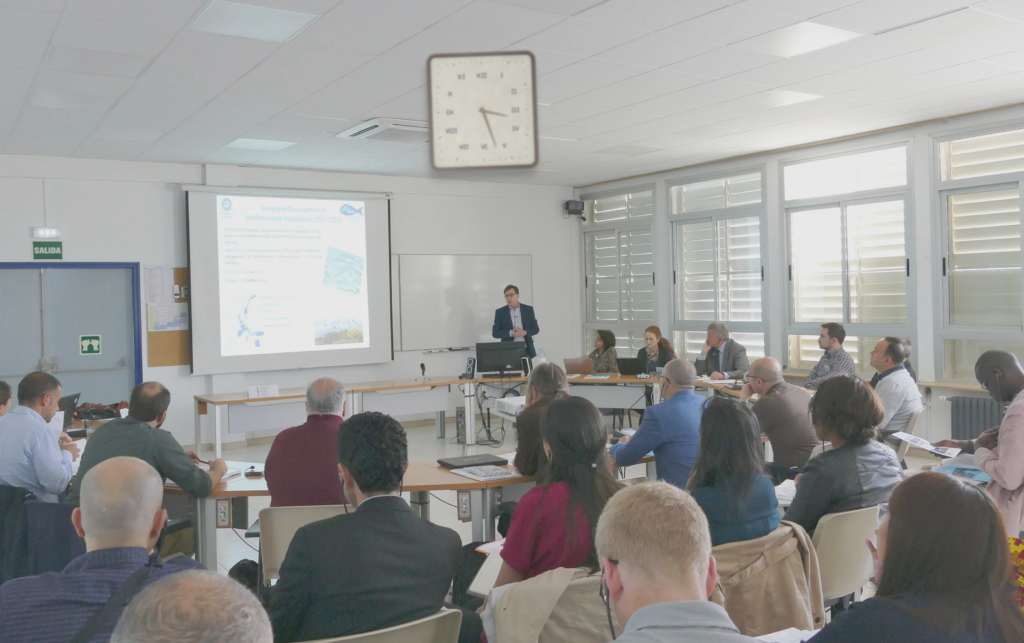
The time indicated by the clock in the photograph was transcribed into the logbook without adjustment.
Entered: 3:27
